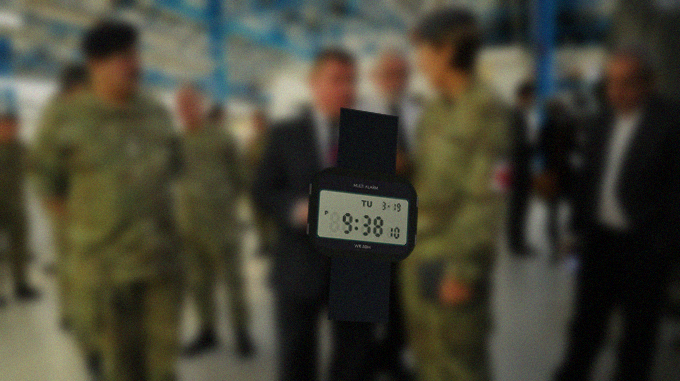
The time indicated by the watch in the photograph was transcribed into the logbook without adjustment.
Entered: 9:38:10
